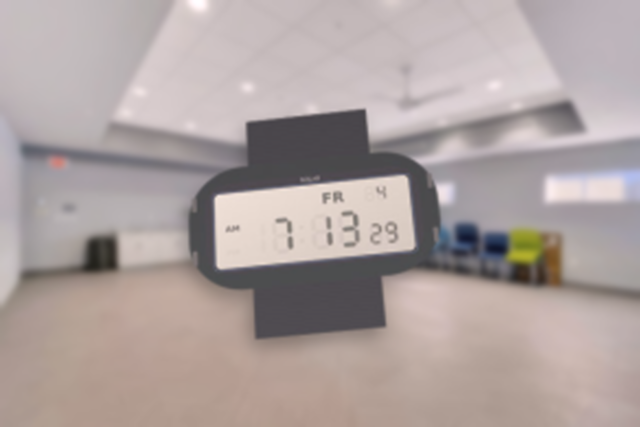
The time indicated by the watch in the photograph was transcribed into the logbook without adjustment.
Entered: 7:13:29
